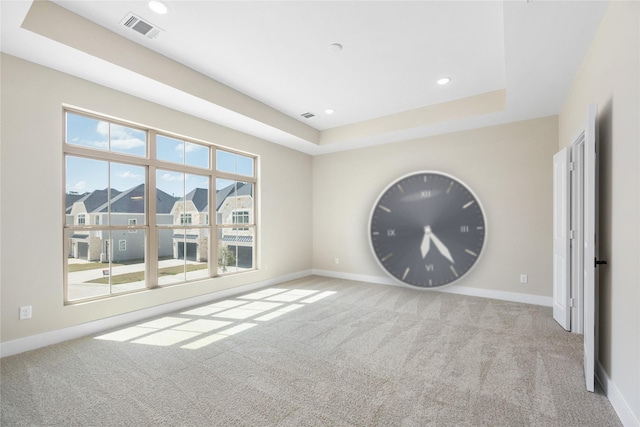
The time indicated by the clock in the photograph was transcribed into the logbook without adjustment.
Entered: 6:24
